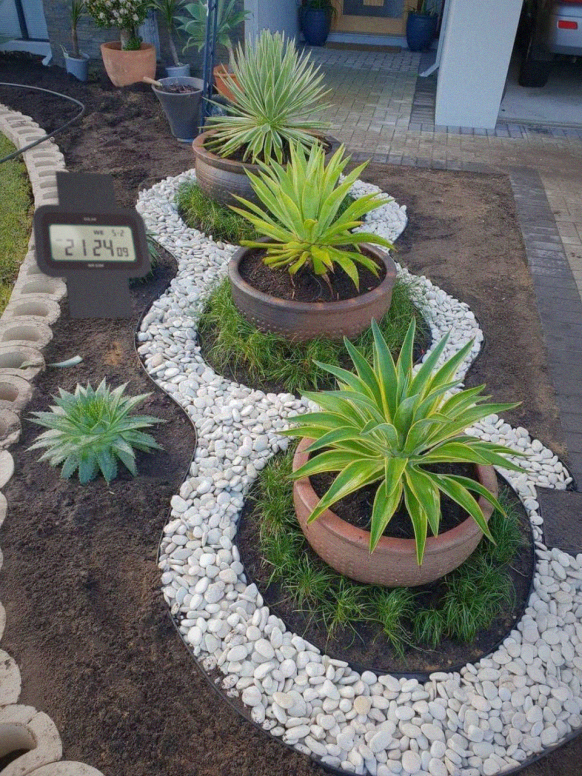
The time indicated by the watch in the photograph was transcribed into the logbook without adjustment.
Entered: 21:24
